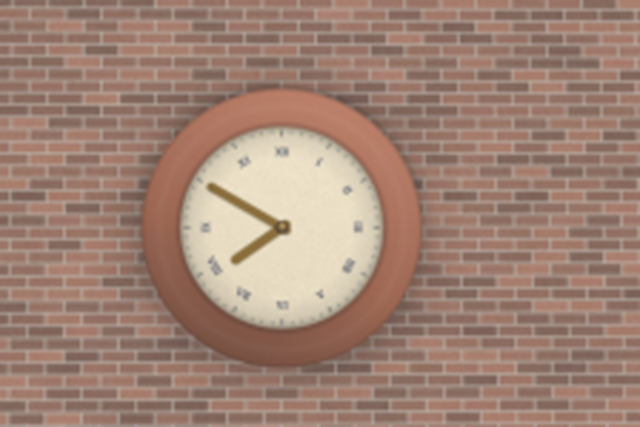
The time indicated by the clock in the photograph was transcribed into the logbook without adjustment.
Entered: 7:50
